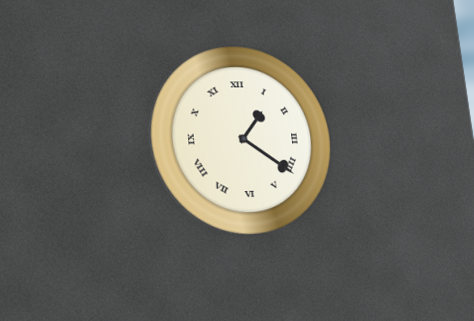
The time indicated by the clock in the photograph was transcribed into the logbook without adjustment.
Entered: 1:21
